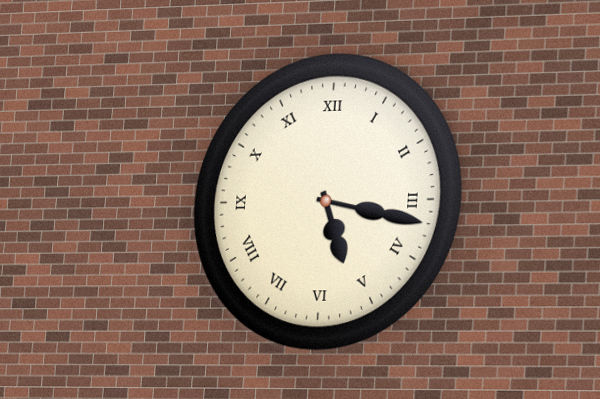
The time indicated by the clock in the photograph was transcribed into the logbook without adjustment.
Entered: 5:17
